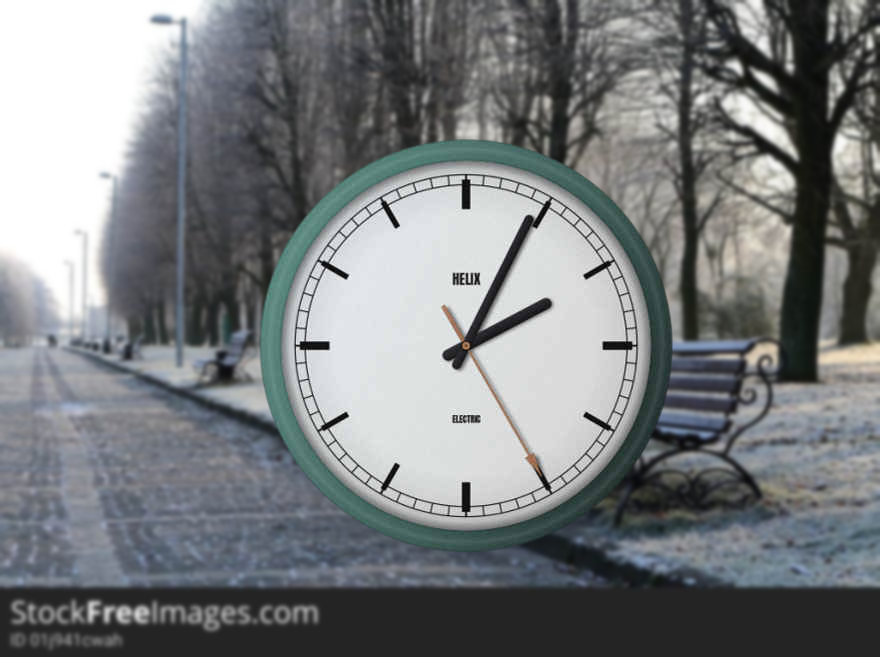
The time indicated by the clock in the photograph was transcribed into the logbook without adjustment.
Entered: 2:04:25
